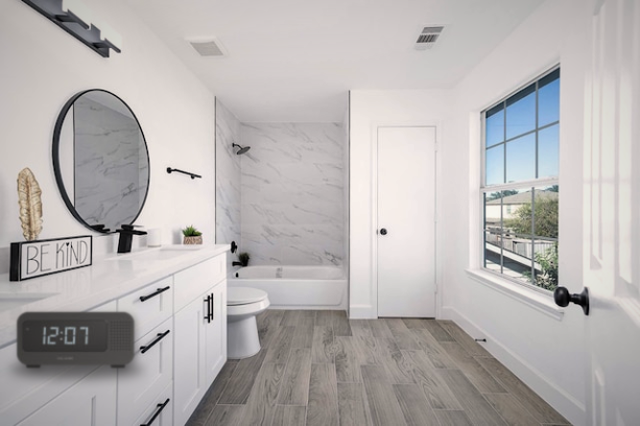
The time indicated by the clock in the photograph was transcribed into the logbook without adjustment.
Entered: 12:07
